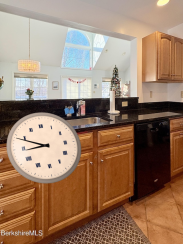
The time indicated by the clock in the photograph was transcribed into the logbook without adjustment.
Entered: 8:49
